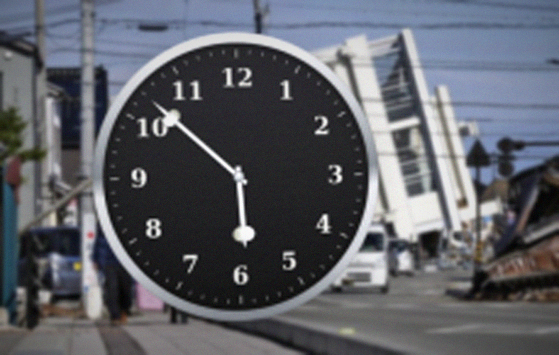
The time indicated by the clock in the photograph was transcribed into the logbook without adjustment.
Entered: 5:52
